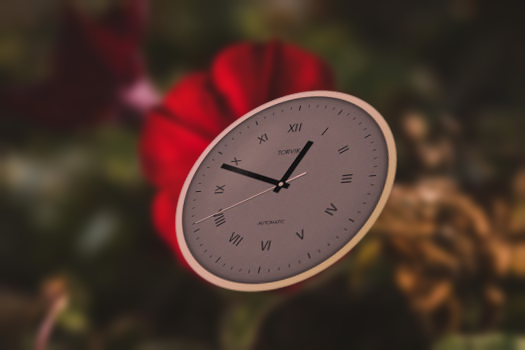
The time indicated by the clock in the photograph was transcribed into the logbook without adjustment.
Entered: 12:48:41
